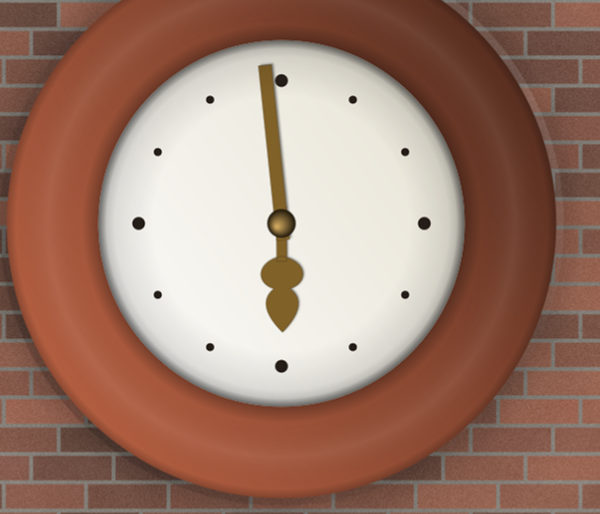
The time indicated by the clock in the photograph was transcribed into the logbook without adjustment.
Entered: 5:59
